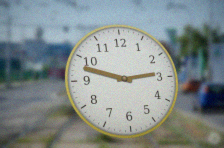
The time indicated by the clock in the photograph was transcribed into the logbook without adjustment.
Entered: 2:48
